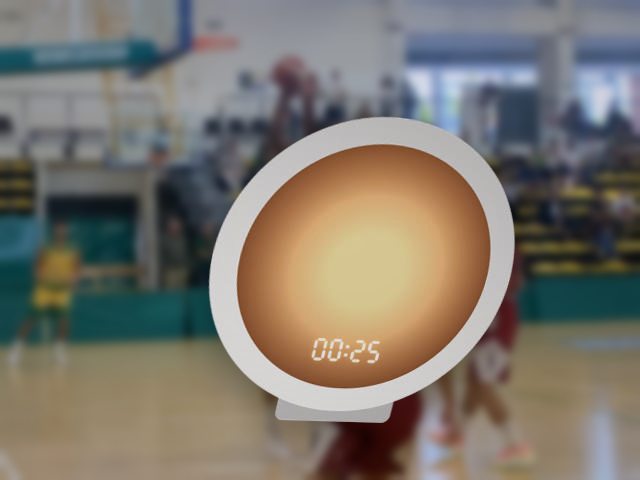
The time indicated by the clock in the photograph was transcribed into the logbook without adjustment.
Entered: 0:25
